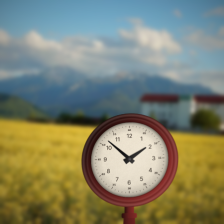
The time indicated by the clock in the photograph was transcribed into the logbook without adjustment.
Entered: 1:52
